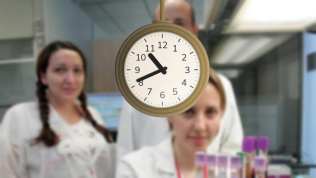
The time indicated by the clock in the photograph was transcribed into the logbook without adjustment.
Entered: 10:41
